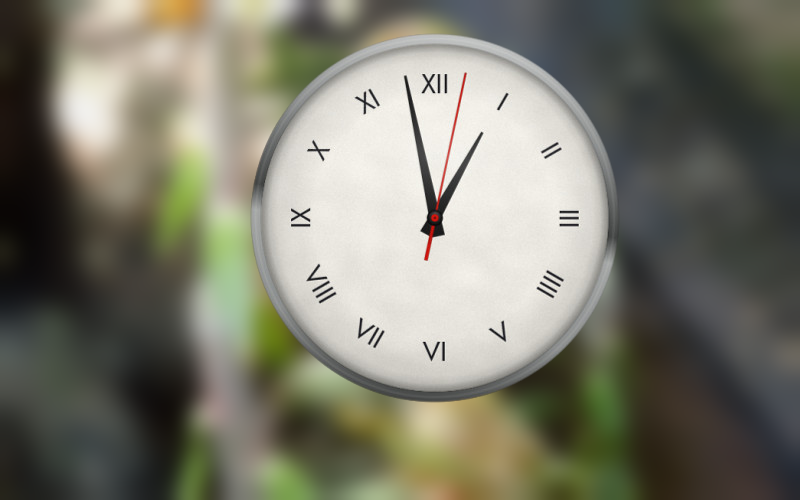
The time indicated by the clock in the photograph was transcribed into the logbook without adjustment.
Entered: 12:58:02
